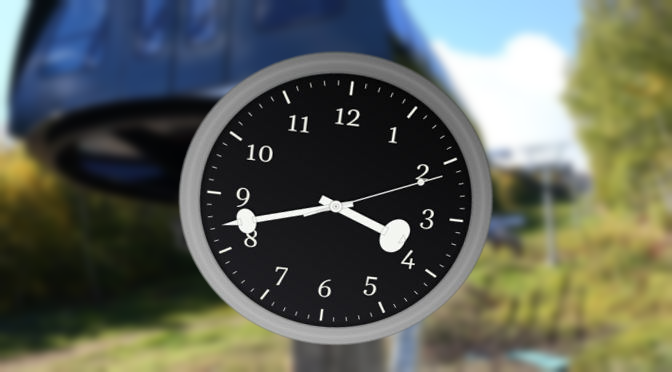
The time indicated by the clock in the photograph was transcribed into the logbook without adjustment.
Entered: 3:42:11
